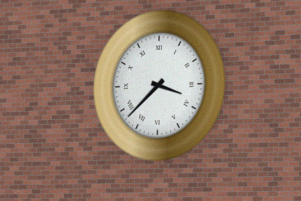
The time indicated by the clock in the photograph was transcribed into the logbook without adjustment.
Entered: 3:38
